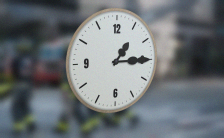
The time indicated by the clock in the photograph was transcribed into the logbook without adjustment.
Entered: 1:15
